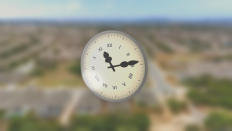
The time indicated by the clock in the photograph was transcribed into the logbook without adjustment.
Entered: 11:14
